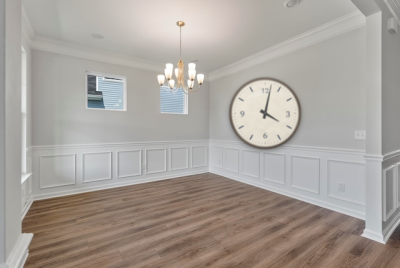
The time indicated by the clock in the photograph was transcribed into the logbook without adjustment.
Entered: 4:02
